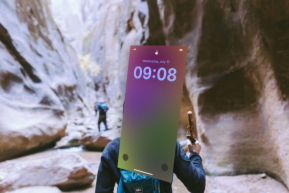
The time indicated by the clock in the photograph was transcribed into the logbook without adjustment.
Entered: 9:08
